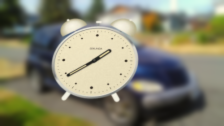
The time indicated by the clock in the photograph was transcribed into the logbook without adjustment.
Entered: 1:39
